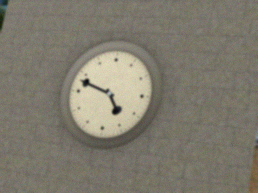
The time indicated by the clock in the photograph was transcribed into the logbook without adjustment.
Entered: 4:48
